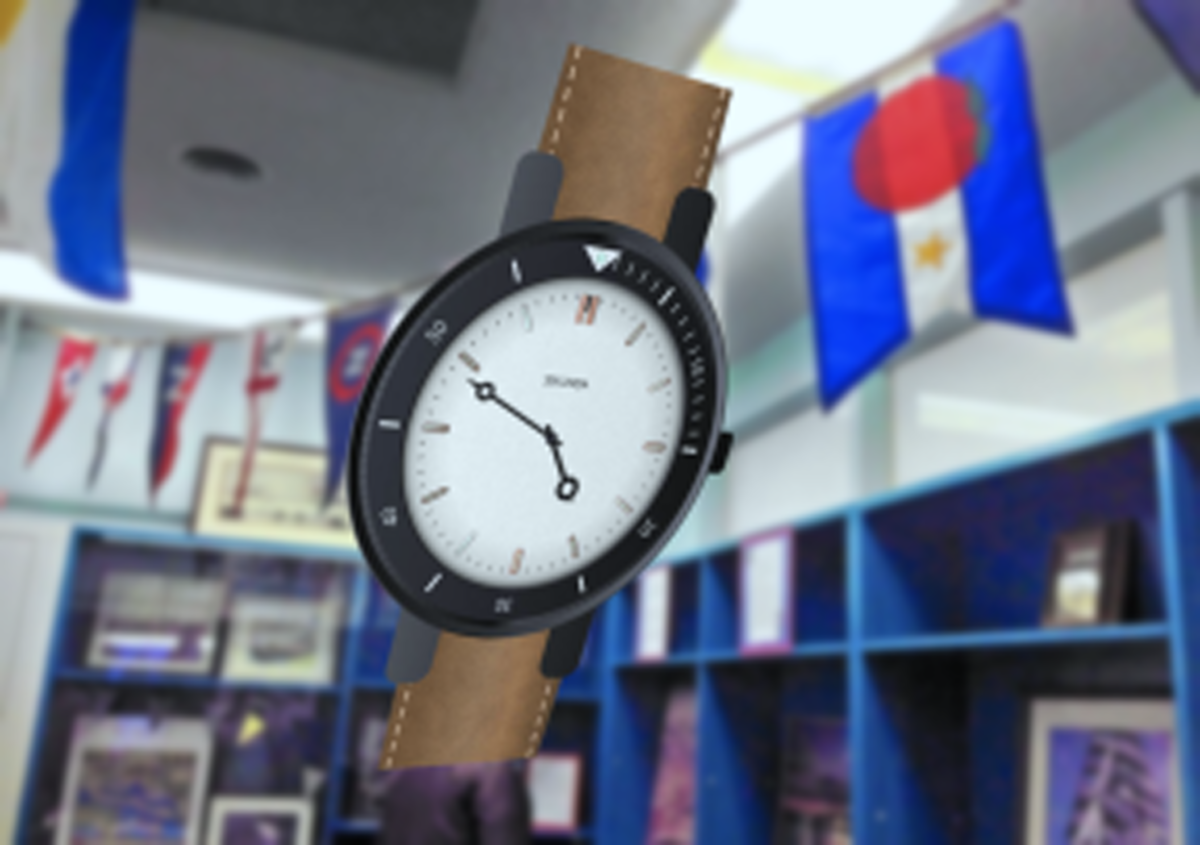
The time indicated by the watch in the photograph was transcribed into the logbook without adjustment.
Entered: 4:49
